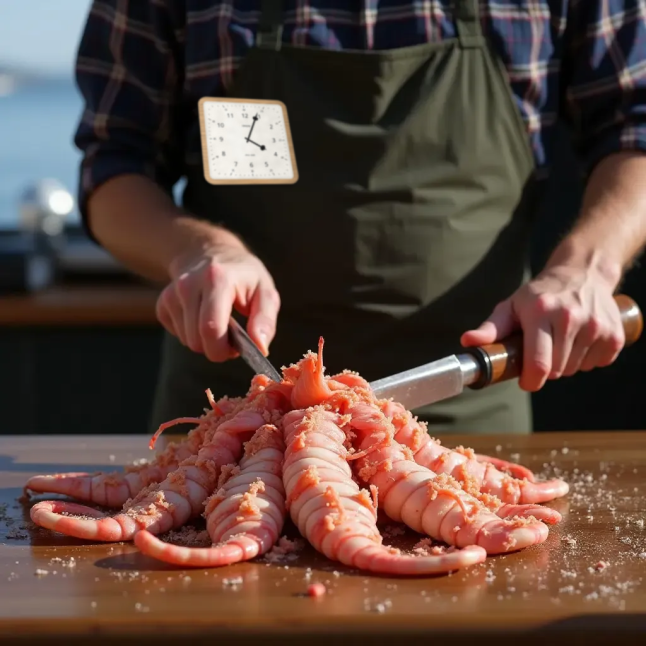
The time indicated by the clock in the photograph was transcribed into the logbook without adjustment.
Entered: 4:04
